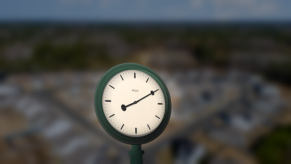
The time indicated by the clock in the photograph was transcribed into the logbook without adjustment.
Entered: 8:10
